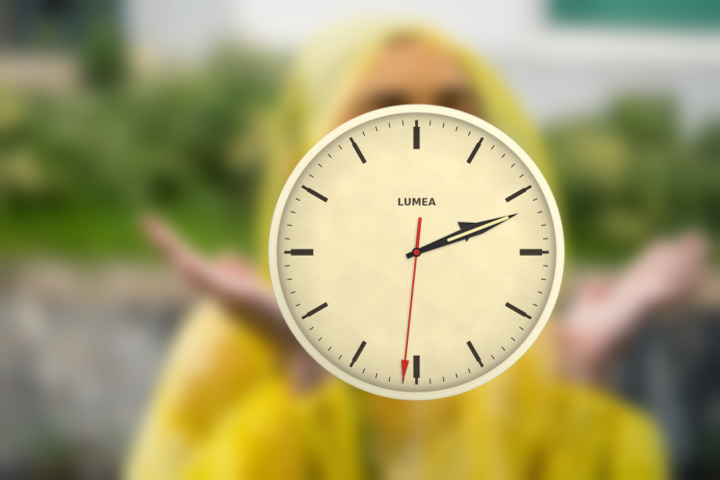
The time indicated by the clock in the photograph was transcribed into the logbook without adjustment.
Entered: 2:11:31
